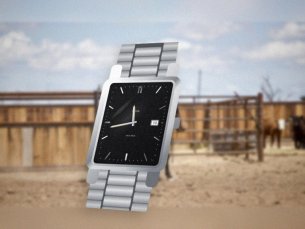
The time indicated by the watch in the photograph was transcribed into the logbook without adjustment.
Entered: 11:43
